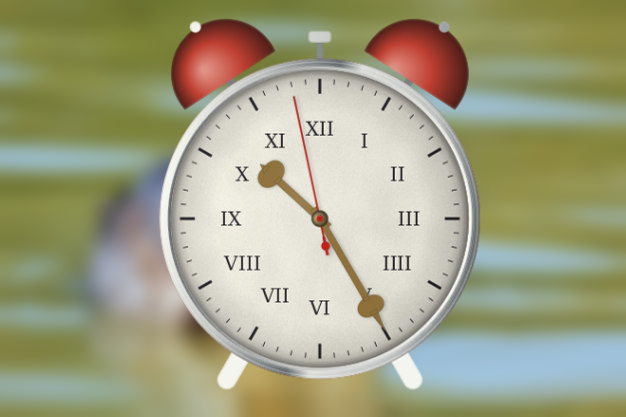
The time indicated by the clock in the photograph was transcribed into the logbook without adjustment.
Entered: 10:24:58
